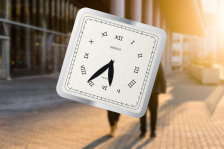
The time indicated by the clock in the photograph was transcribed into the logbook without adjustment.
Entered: 5:36
